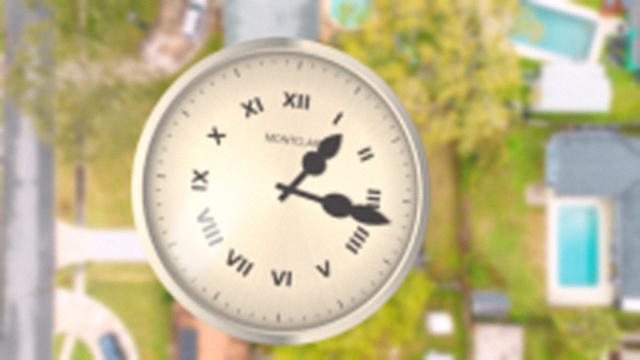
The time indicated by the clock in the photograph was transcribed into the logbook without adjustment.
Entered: 1:17
